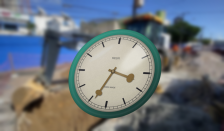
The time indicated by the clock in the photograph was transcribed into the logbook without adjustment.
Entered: 3:34
